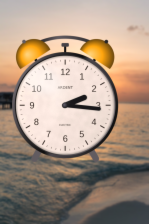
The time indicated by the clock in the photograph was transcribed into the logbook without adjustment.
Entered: 2:16
